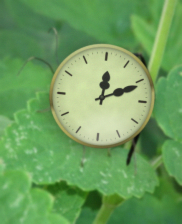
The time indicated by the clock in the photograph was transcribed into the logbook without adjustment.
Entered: 12:11
